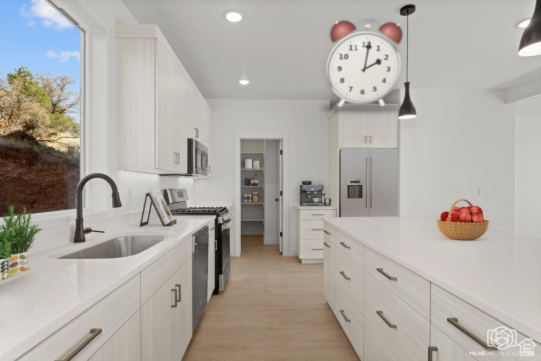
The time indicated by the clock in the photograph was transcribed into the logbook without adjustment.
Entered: 2:01
